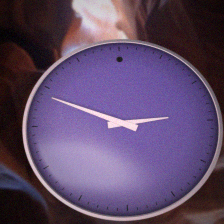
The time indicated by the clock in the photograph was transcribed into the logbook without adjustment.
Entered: 2:49
